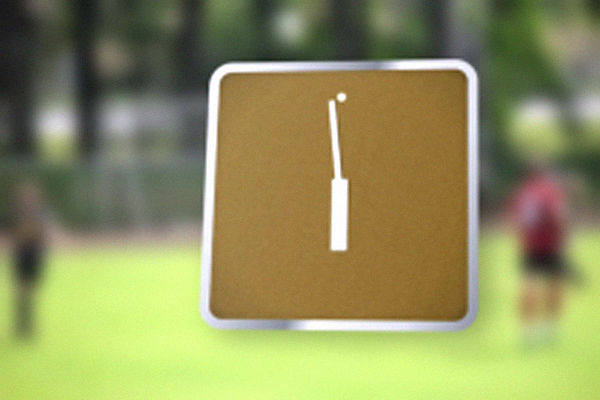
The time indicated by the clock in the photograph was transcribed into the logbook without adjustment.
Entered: 5:59
